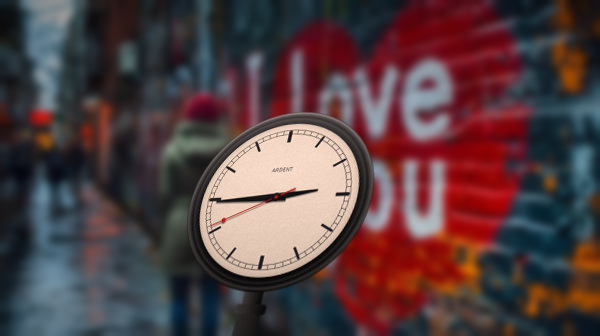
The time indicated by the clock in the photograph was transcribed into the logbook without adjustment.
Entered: 2:44:41
